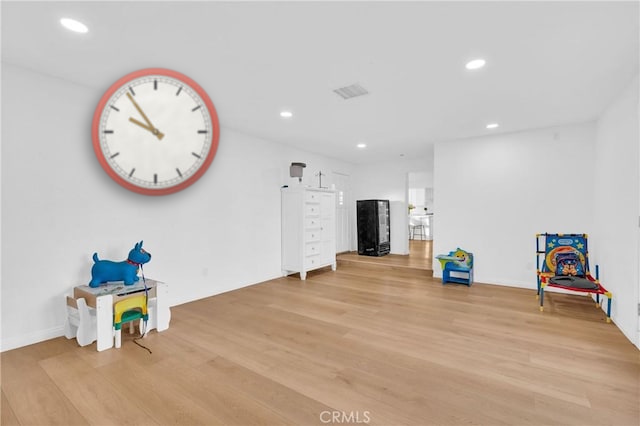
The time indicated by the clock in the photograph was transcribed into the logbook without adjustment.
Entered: 9:54
